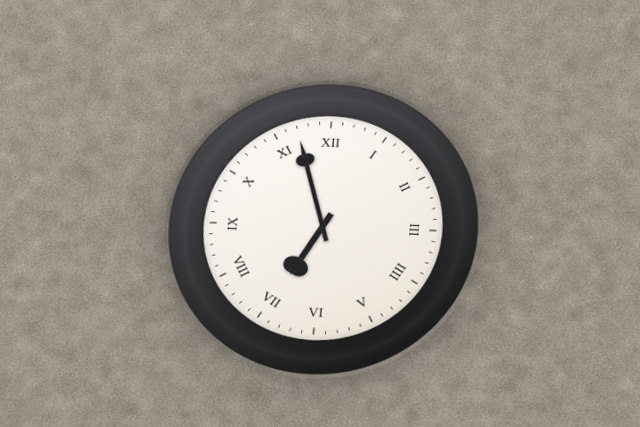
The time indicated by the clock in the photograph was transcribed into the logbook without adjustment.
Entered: 6:57
